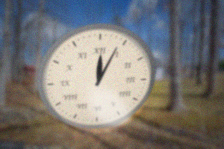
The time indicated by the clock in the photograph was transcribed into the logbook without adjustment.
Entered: 12:04
